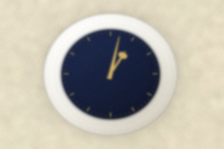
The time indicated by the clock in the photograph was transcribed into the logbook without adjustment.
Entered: 1:02
